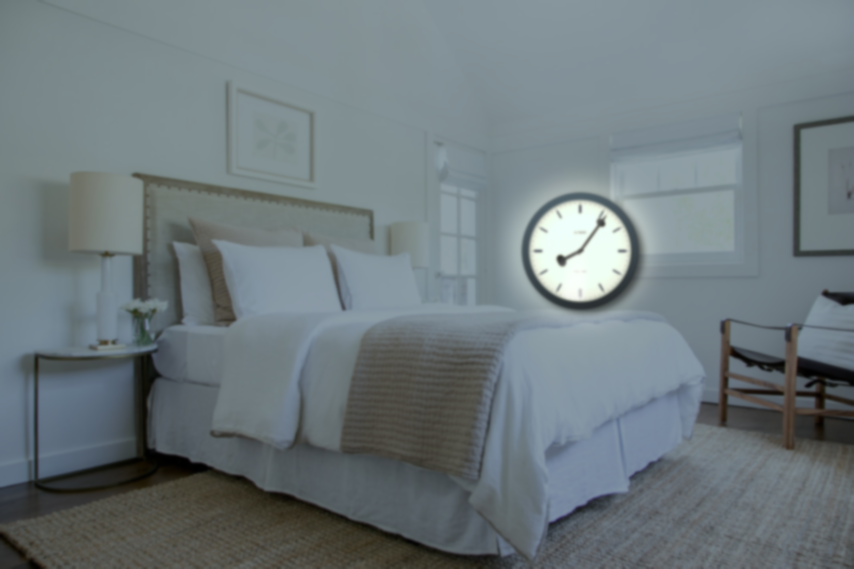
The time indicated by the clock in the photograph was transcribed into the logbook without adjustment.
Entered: 8:06
